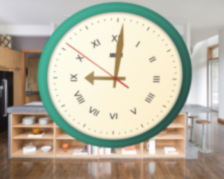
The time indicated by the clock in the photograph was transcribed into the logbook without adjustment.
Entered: 9:00:51
